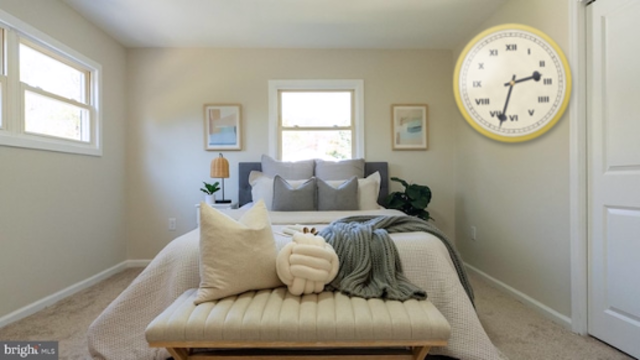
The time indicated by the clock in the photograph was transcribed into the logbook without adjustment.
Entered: 2:33
